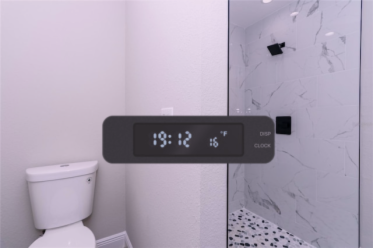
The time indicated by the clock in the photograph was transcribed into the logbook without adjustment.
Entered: 19:12
